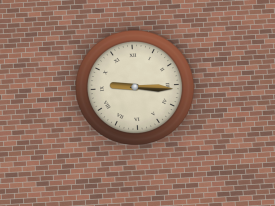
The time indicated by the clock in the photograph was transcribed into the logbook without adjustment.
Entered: 9:16
